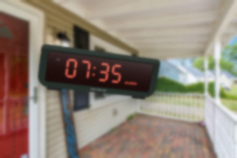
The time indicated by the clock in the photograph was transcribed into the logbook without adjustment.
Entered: 7:35
